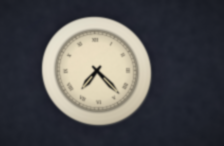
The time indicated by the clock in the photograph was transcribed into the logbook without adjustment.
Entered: 7:23
